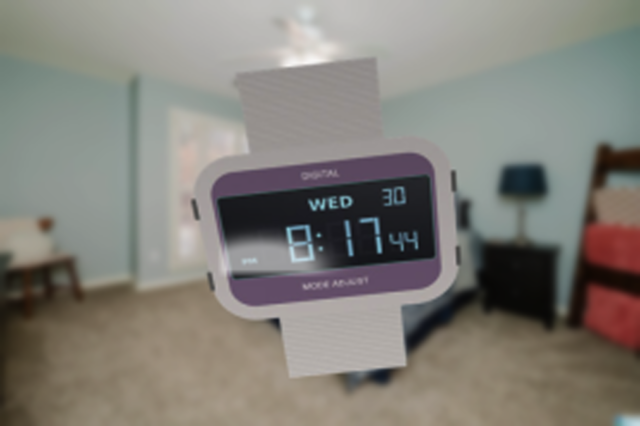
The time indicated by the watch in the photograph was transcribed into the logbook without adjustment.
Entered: 8:17:44
